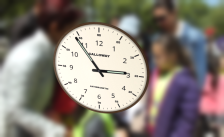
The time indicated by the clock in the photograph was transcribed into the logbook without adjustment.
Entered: 2:54
